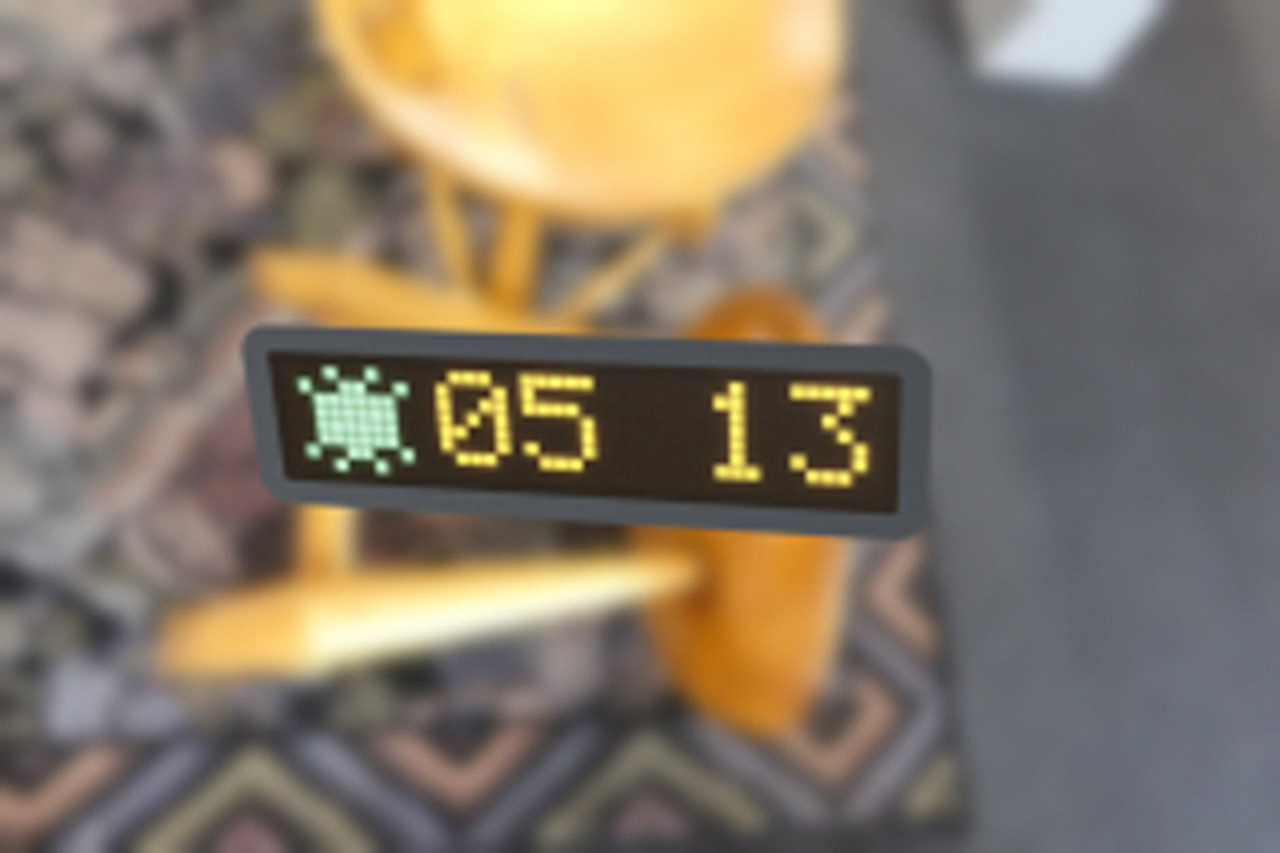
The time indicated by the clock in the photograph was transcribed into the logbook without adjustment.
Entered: 5:13
